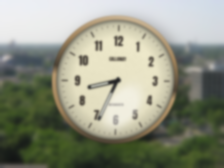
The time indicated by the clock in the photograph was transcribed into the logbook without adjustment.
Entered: 8:34
